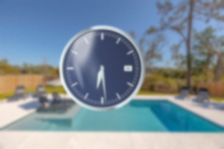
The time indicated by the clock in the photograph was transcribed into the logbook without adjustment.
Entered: 6:29
